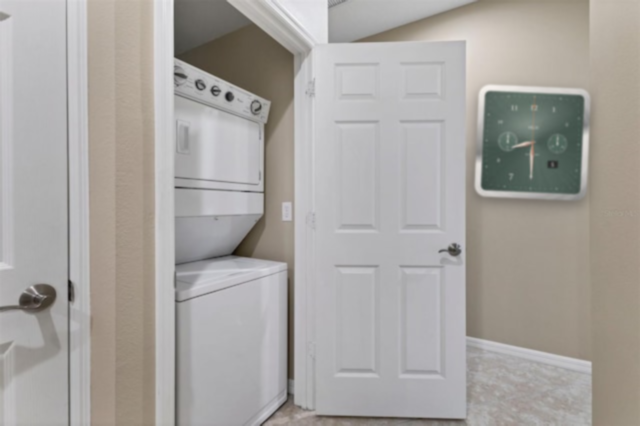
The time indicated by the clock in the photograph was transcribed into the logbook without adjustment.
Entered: 8:30
